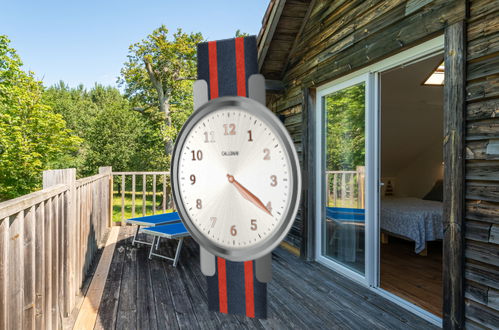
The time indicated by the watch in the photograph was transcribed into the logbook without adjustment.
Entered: 4:21
